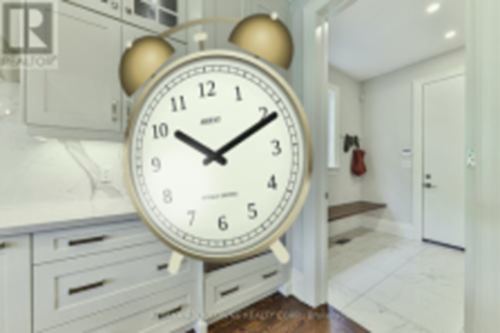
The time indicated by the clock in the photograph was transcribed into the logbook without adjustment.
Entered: 10:11
